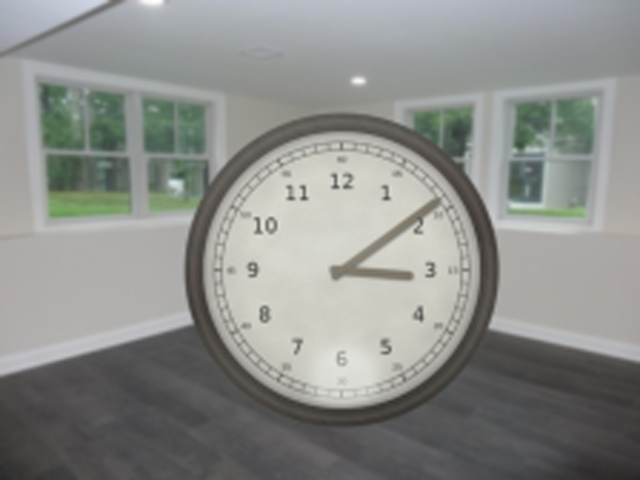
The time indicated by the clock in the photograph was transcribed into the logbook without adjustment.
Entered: 3:09
